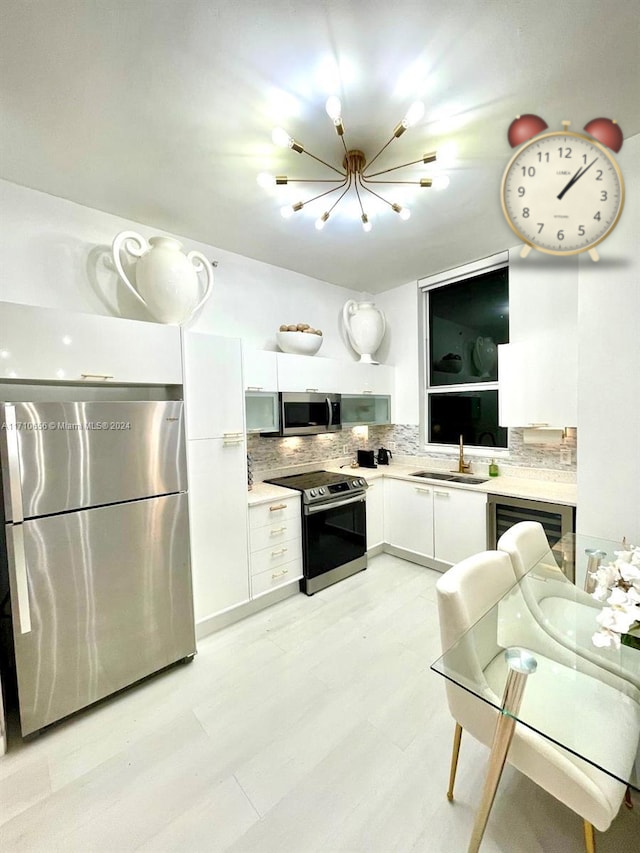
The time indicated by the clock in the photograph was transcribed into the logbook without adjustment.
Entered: 1:07
